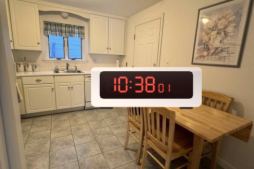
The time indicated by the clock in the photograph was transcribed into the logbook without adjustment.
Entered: 10:38:01
